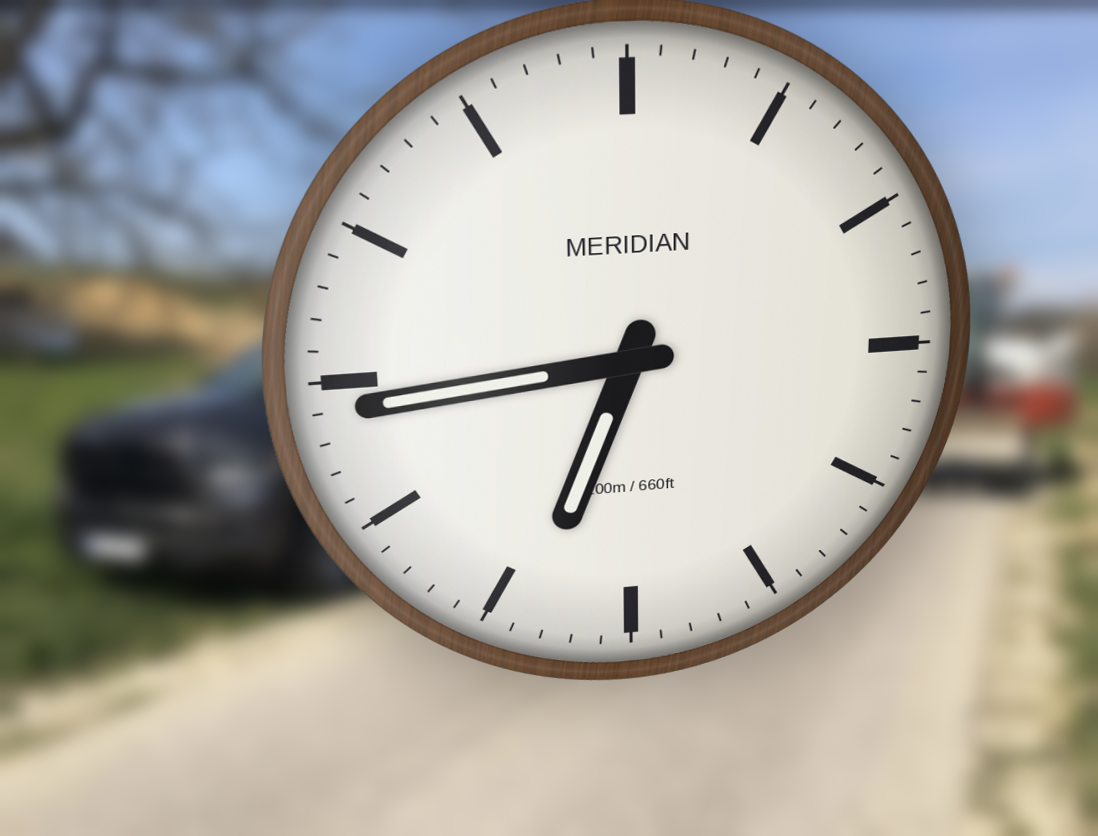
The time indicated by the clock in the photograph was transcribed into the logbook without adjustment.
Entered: 6:44
